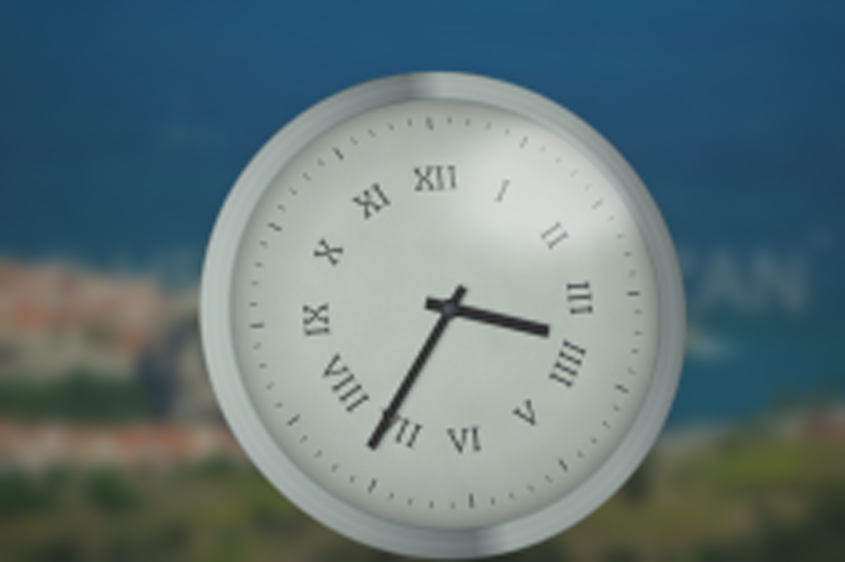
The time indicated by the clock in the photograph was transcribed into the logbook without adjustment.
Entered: 3:36
